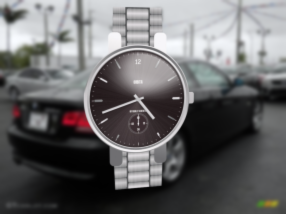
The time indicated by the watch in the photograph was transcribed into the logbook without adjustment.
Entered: 4:42
